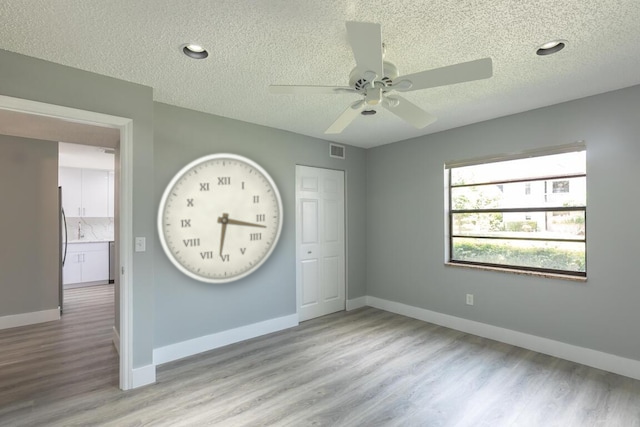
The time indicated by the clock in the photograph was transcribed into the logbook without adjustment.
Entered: 6:17
